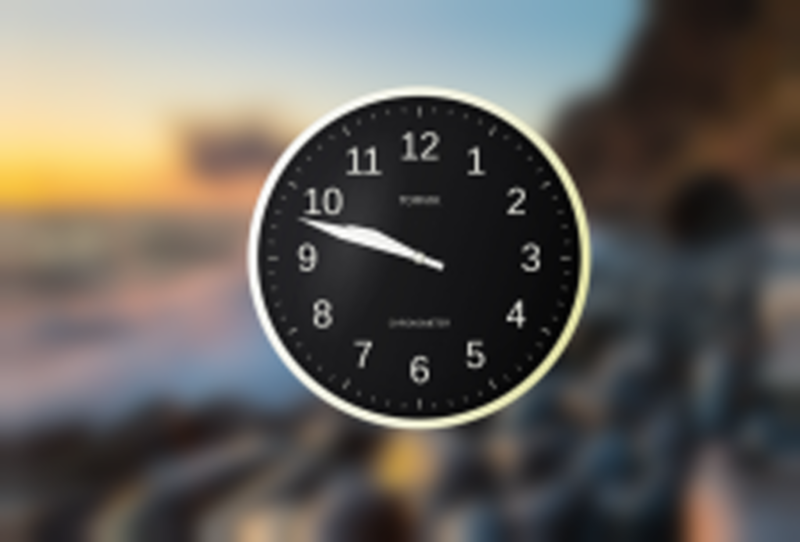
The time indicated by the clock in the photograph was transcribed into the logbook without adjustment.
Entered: 9:48
